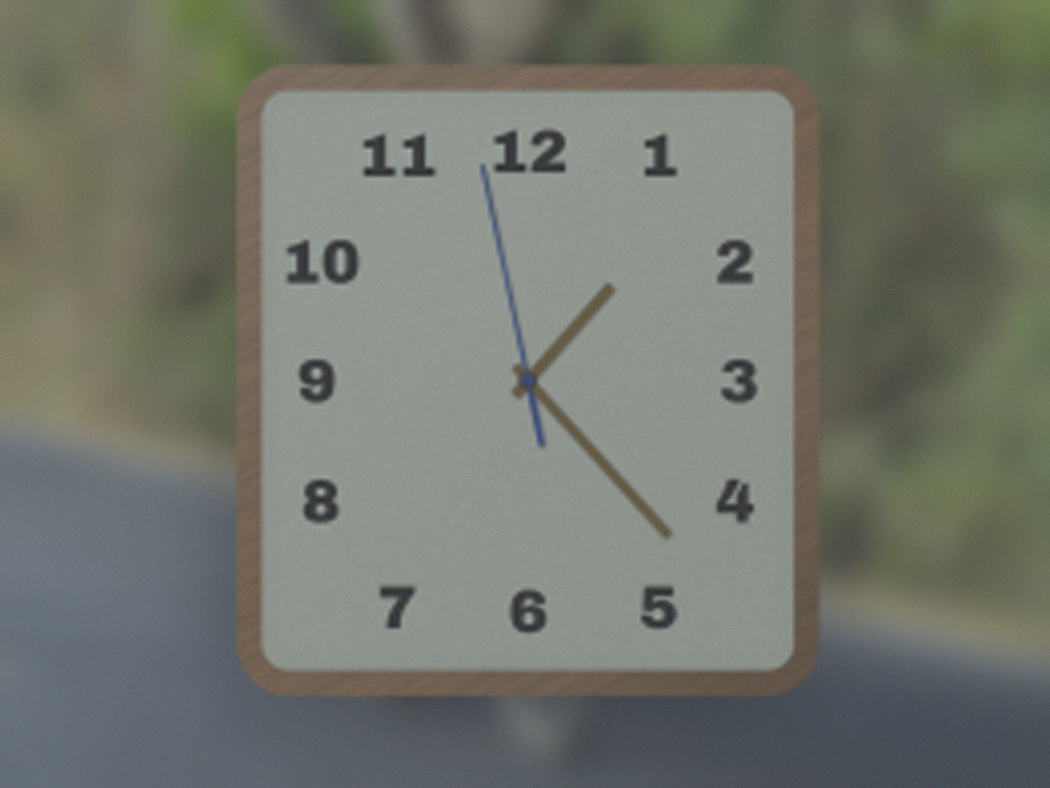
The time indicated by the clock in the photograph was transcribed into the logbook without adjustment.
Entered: 1:22:58
